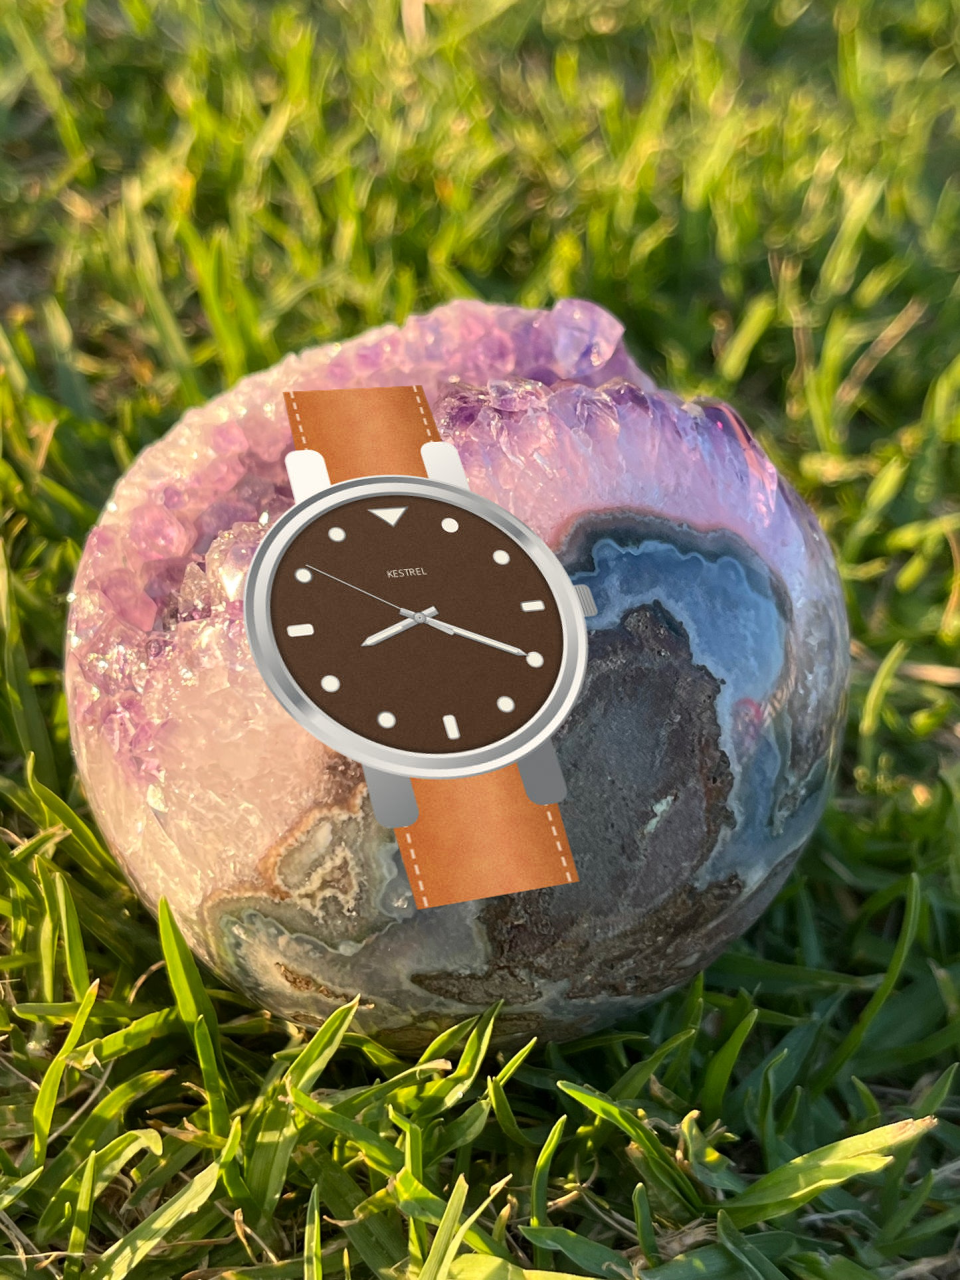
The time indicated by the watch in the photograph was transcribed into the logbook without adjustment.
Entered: 8:19:51
